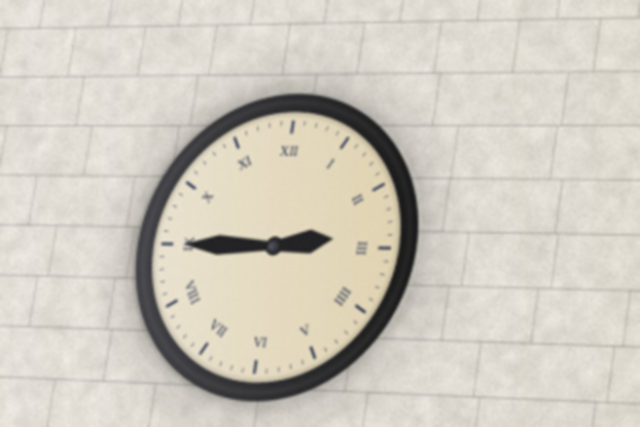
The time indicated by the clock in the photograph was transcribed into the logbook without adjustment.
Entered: 2:45
